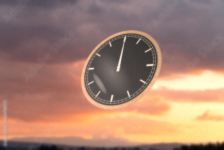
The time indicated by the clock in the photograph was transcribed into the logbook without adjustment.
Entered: 12:00
